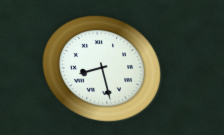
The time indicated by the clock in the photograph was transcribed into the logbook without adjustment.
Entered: 8:29
